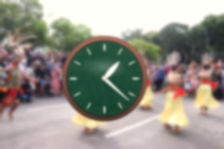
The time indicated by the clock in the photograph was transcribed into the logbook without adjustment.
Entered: 1:22
